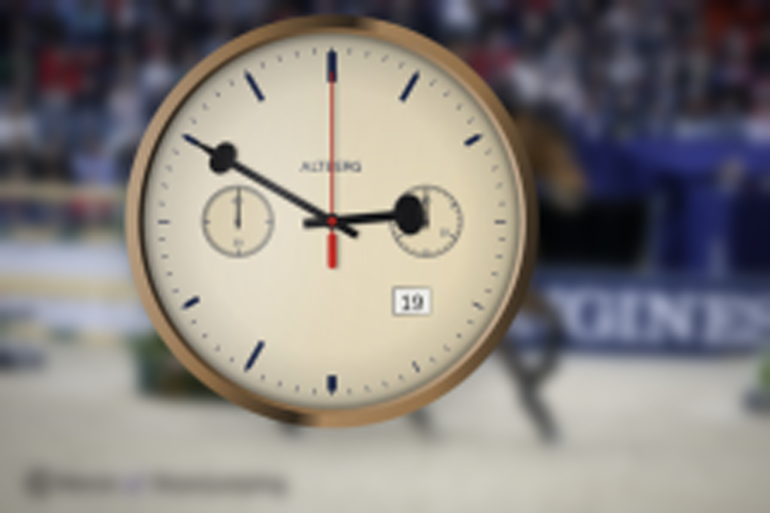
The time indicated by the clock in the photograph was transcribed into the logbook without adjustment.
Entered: 2:50
